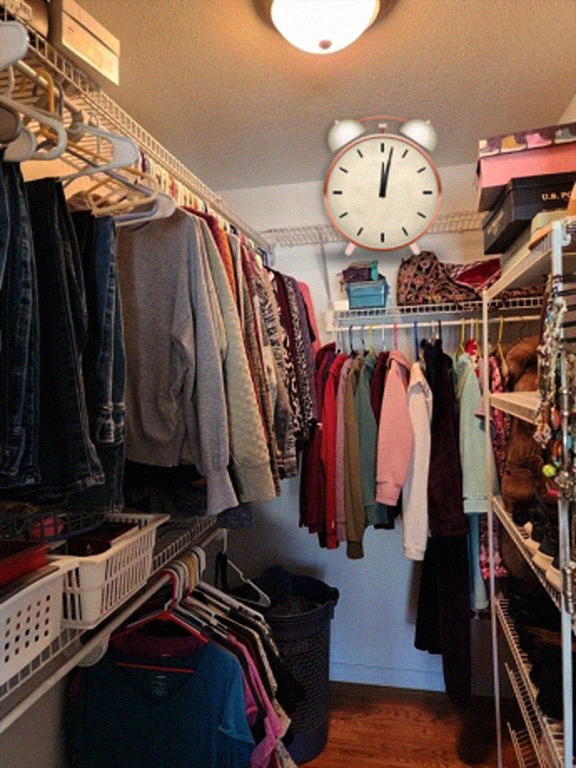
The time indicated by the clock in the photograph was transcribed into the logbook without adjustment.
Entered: 12:02
